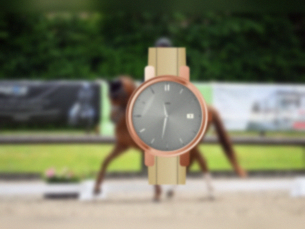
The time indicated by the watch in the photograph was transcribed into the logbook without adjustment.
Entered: 11:32
